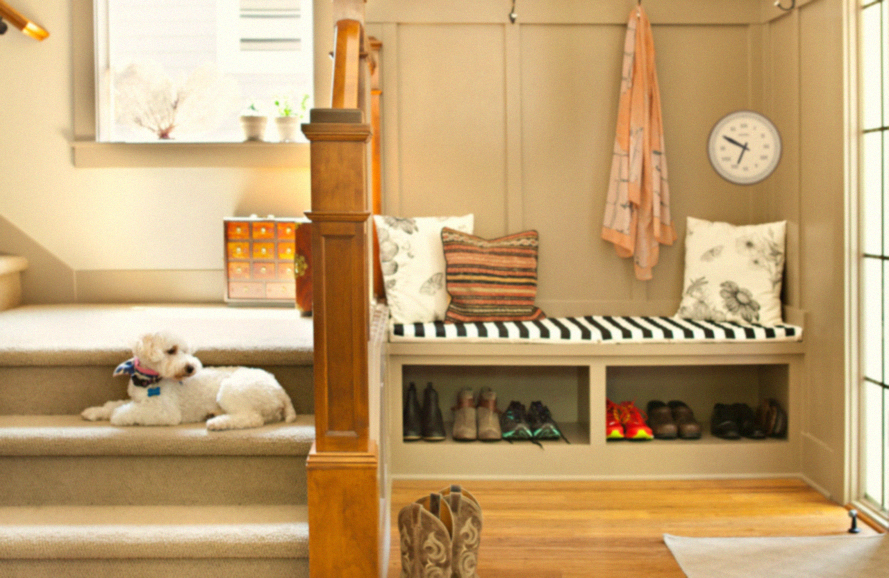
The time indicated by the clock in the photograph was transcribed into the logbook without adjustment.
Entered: 6:50
